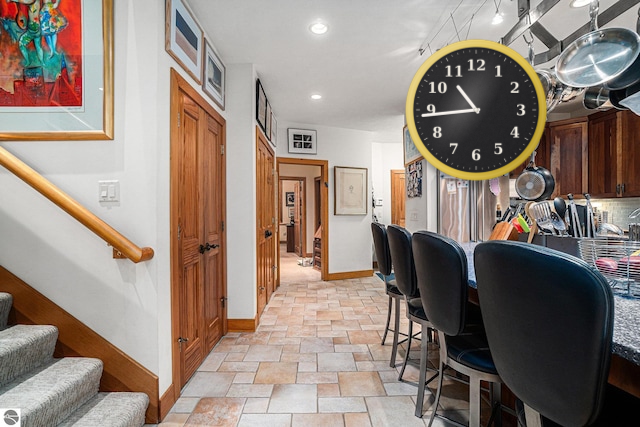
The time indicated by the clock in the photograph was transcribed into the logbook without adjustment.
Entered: 10:44
